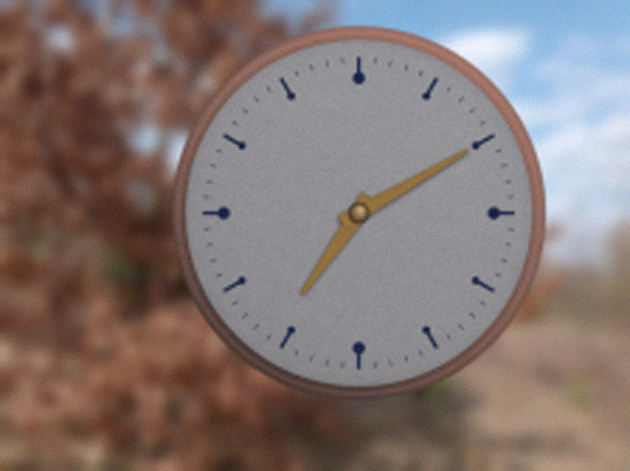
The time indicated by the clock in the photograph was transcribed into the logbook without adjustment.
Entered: 7:10
